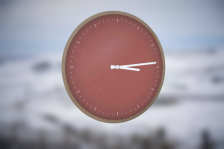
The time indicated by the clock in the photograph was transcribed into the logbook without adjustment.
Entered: 3:14
